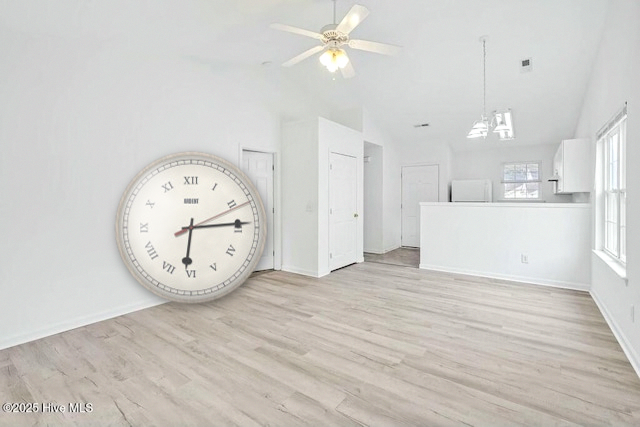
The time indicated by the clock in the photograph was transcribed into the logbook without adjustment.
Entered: 6:14:11
